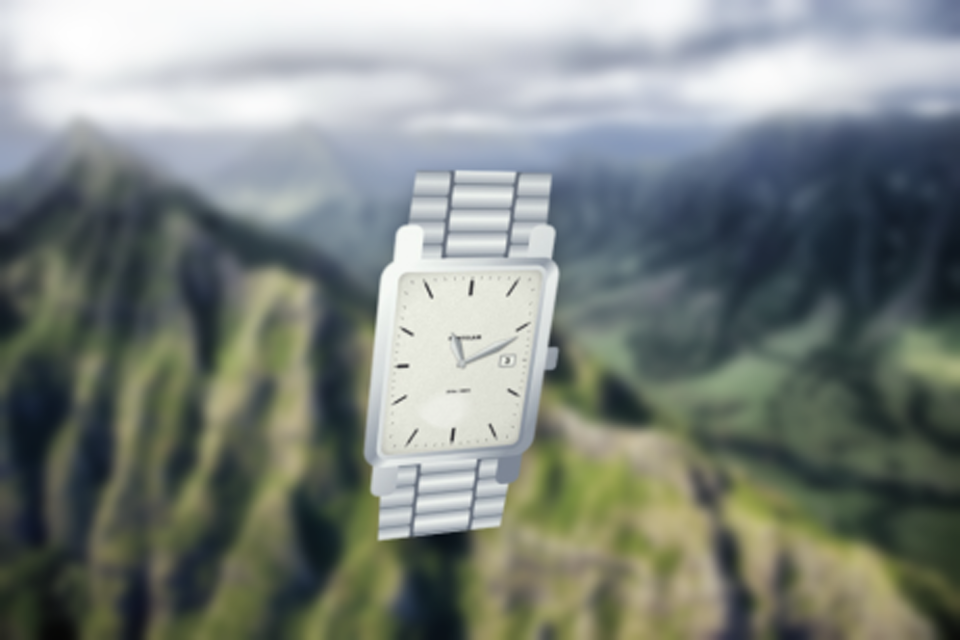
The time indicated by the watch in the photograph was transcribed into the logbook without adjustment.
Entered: 11:11
